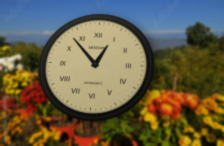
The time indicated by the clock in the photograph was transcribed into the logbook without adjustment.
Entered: 12:53
